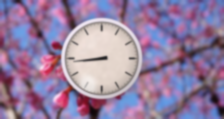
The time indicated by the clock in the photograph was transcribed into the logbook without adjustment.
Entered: 8:44
